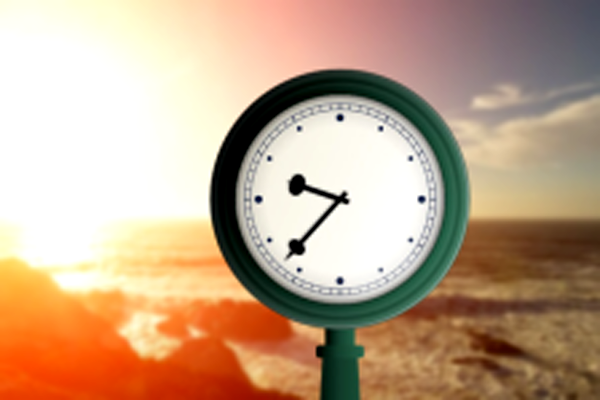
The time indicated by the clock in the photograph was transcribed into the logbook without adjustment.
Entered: 9:37
